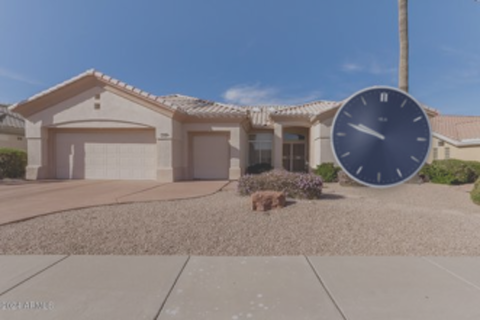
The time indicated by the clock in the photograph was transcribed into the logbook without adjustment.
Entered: 9:48
